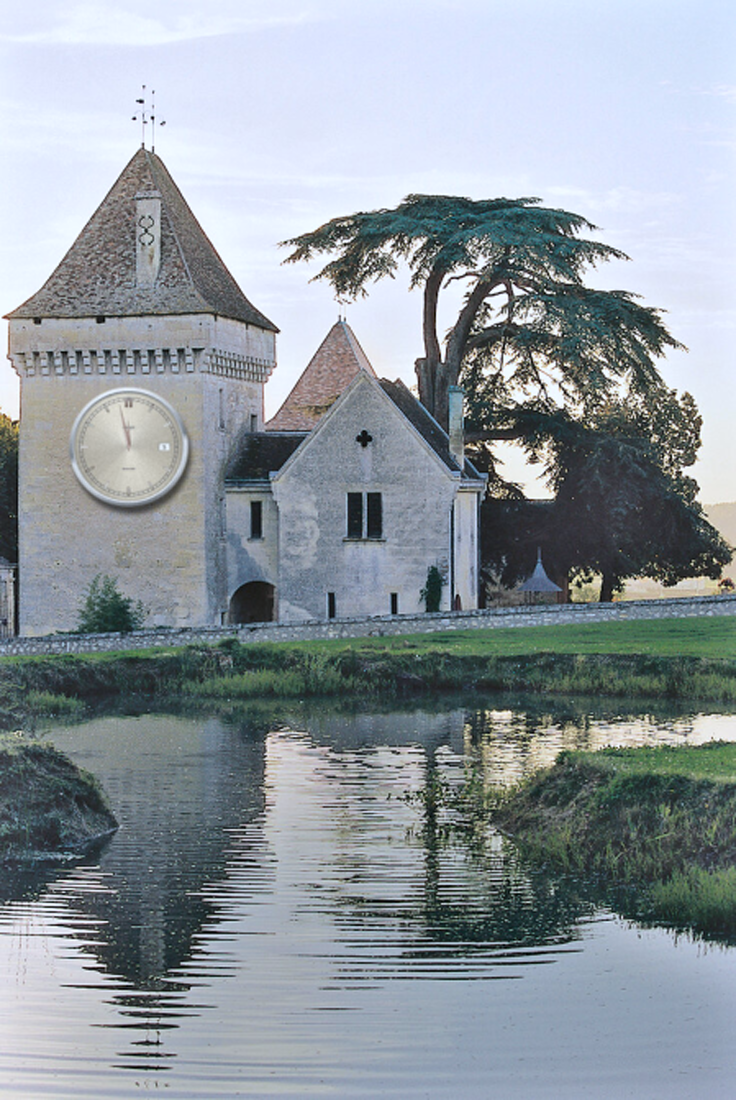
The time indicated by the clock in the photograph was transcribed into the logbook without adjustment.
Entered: 11:58
